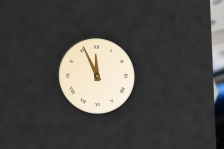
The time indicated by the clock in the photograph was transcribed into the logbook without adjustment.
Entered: 11:56
